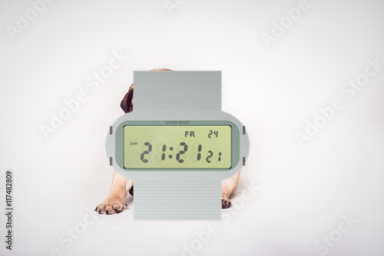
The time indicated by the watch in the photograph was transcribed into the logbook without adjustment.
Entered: 21:21:21
